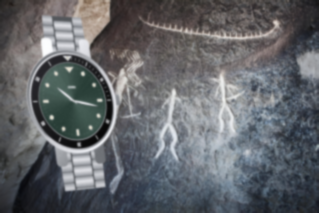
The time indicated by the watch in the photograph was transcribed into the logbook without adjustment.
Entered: 10:17
